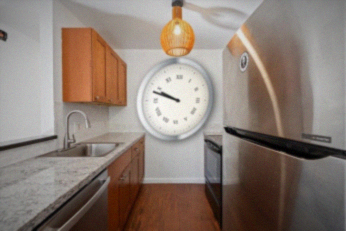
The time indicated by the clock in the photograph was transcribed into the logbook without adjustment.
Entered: 9:48
